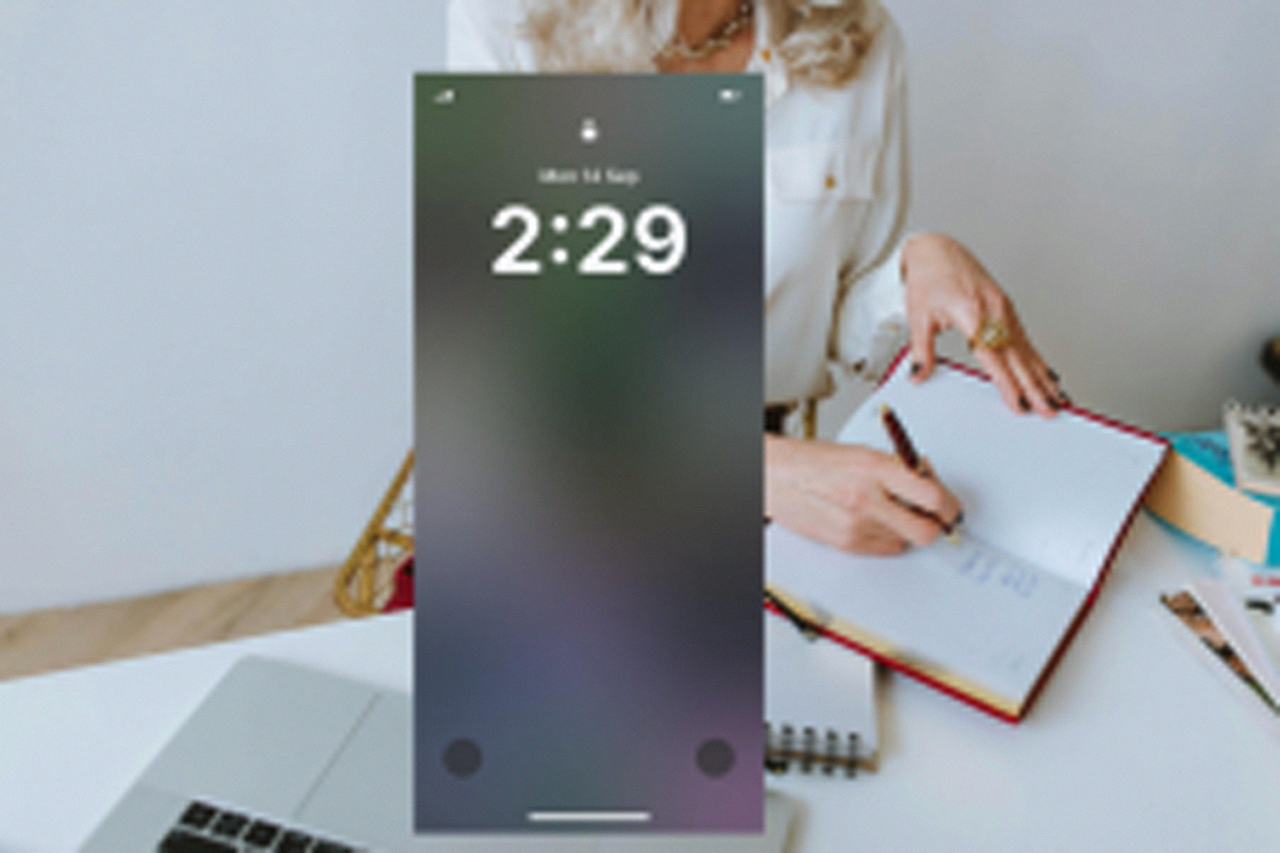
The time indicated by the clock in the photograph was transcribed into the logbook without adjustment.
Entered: 2:29
